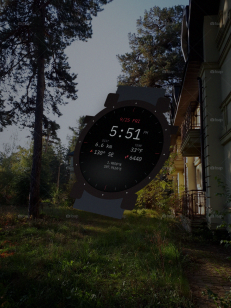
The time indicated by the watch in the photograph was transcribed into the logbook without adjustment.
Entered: 5:51
